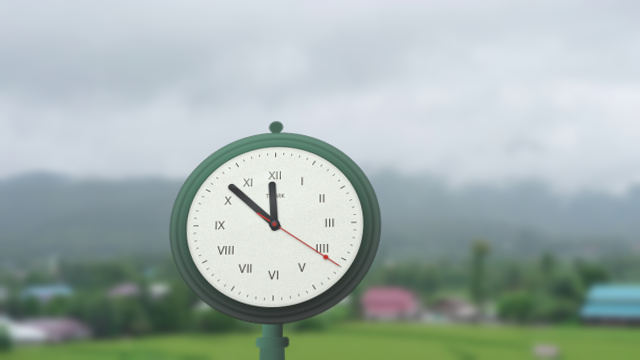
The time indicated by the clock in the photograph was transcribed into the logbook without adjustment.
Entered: 11:52:21
